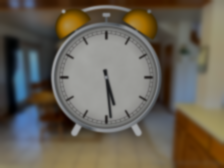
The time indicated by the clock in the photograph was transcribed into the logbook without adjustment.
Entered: 5:29
